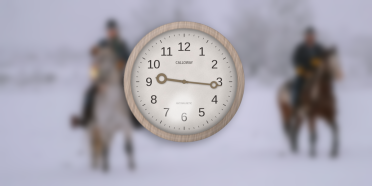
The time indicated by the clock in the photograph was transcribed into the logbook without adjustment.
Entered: 9:16
